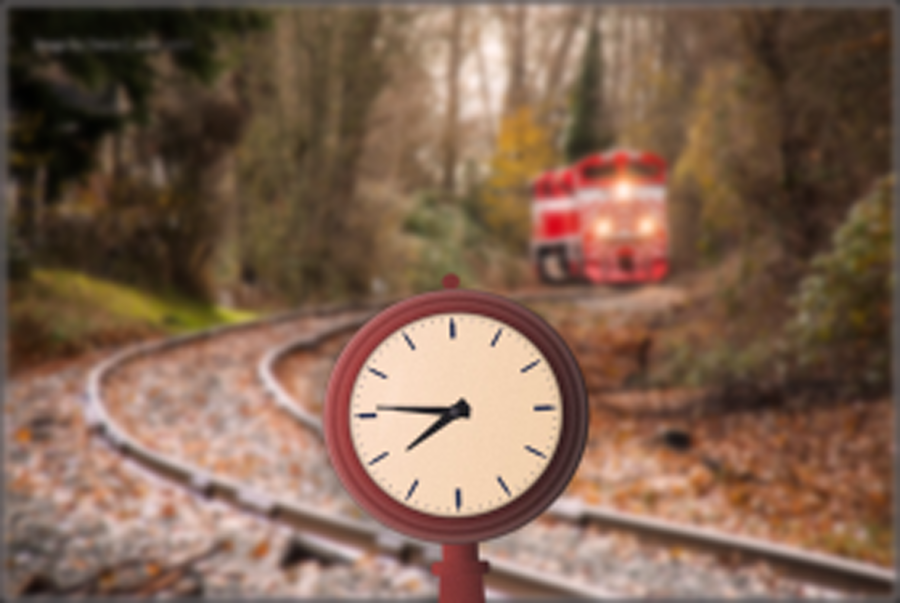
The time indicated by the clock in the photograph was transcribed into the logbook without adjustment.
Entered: 7:46
